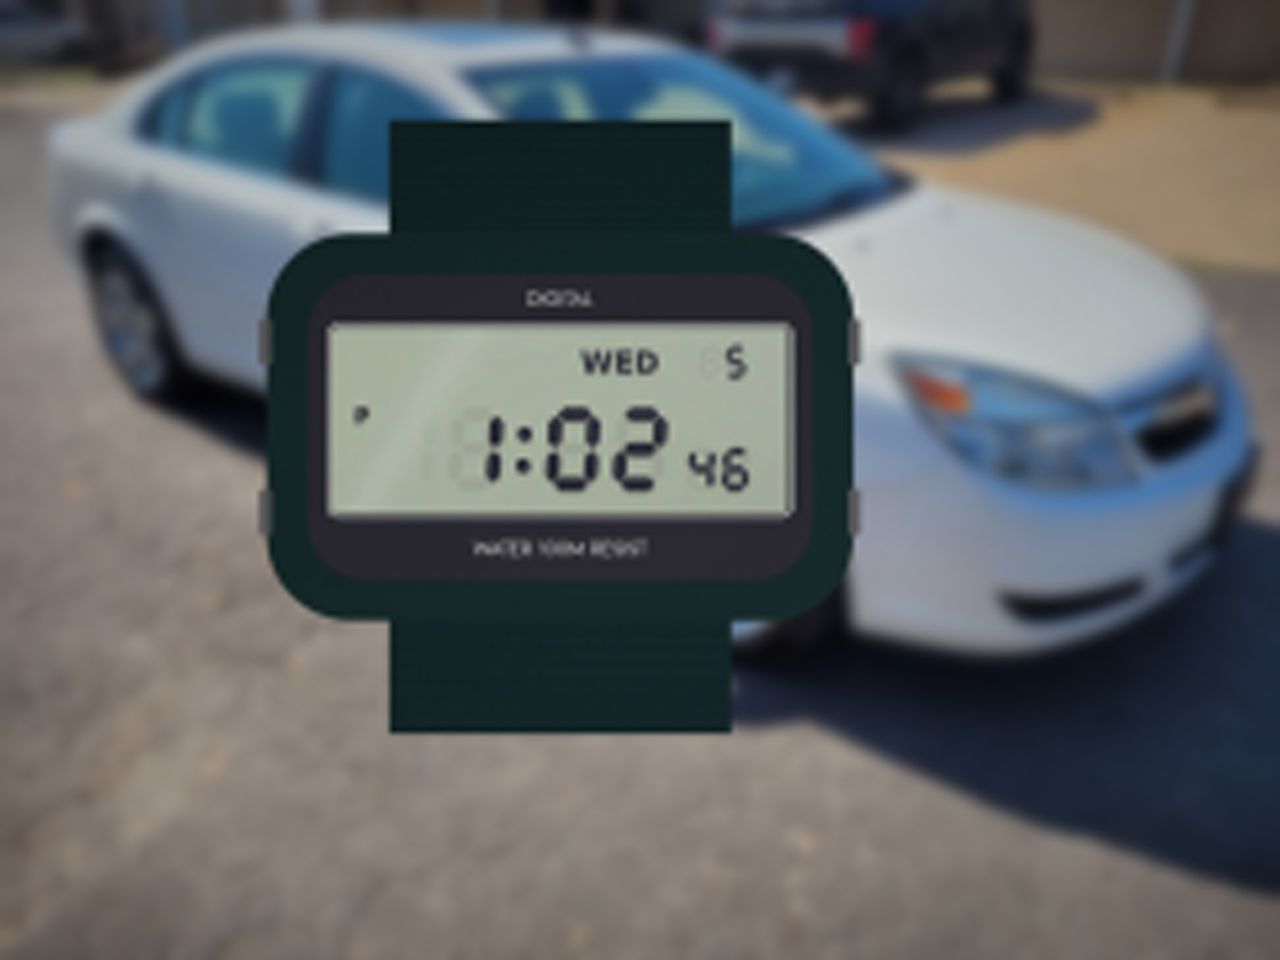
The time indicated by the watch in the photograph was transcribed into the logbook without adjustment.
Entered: 1:02:46
